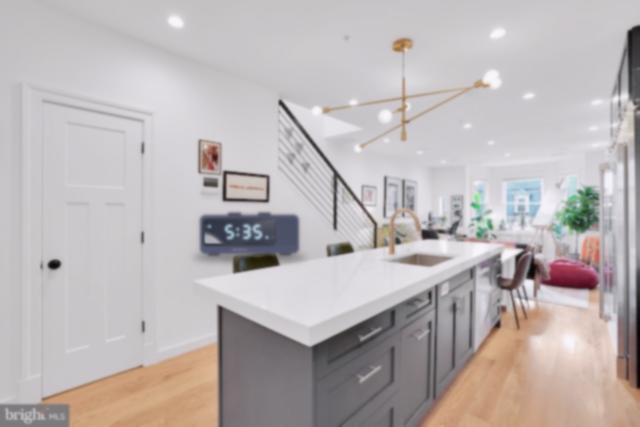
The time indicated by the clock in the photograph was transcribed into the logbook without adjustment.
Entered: 5:35
